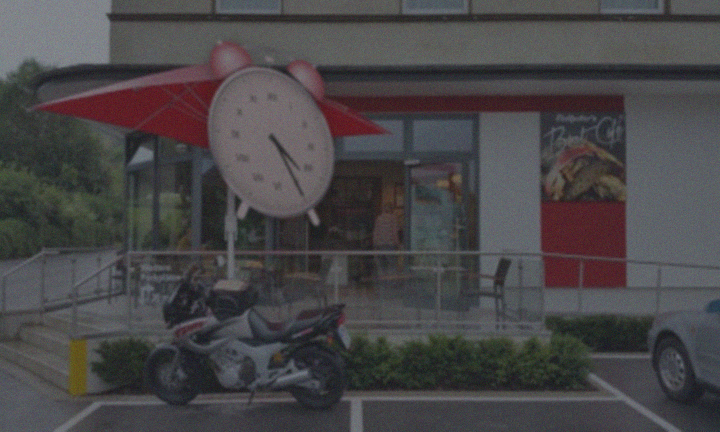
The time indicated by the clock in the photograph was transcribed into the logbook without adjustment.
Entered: 4:25
